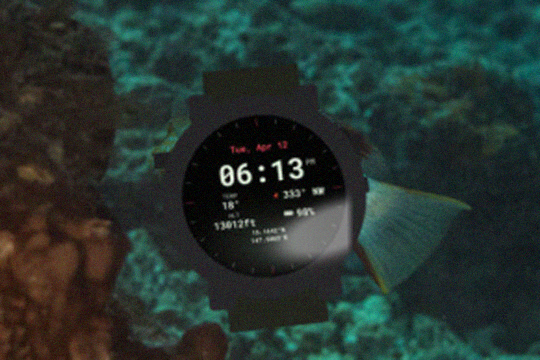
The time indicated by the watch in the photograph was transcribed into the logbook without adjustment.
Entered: 6:13
